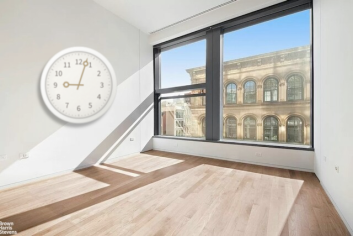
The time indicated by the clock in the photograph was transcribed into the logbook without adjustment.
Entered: 9:03
